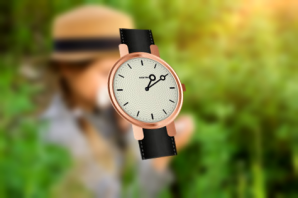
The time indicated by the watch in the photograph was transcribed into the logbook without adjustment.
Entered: 1:10
